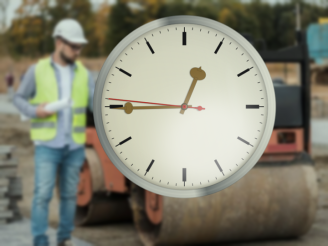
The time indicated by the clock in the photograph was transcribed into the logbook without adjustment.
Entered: 12:44:46
